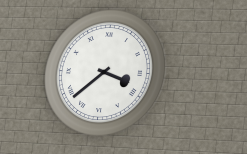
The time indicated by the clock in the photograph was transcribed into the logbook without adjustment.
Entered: 3:38
